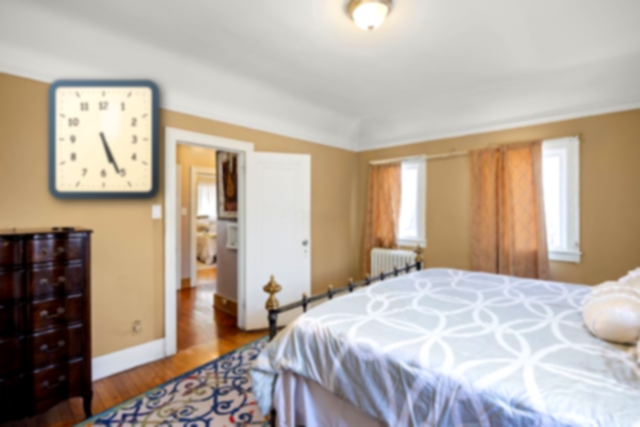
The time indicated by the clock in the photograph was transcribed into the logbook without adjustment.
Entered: 5:26
